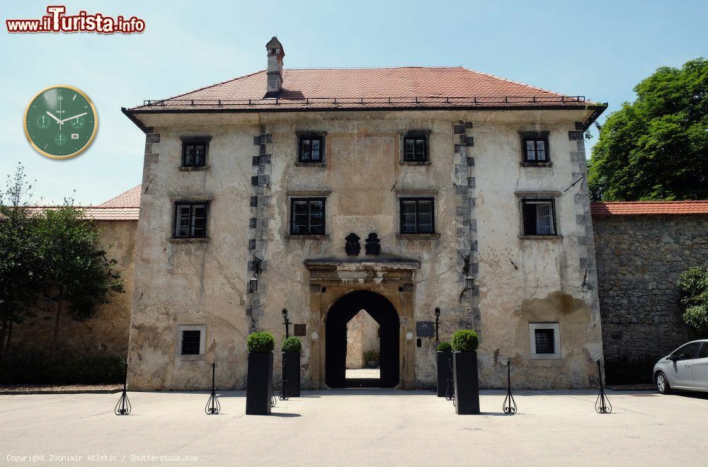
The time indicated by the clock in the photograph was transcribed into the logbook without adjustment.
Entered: 10:12
